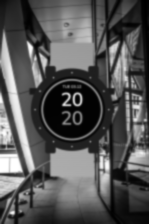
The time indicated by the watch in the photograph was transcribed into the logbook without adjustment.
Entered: 20:20
